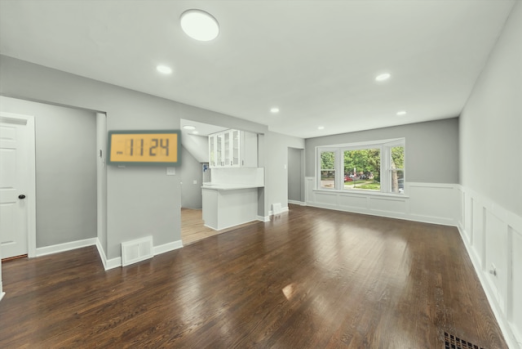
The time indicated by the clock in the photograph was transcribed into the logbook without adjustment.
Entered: 11:24
